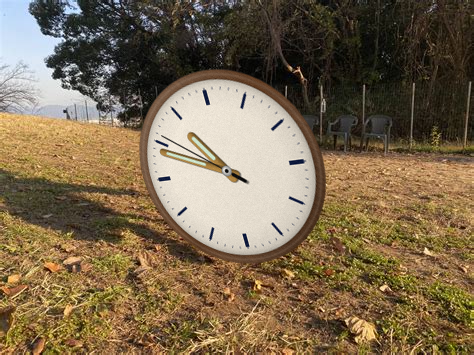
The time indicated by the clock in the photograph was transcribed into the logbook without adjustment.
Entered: 10:48:51
